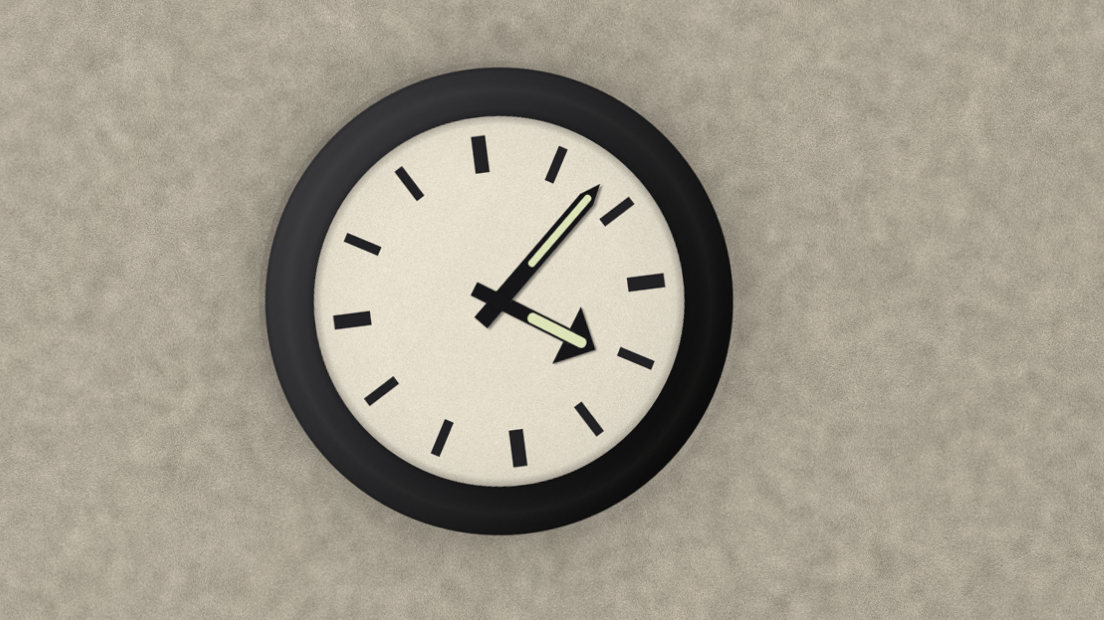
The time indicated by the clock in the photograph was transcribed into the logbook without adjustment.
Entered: 4:08
